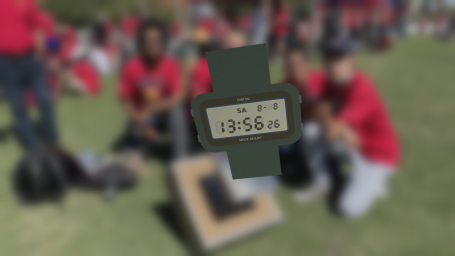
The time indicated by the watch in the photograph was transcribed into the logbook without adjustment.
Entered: 13:56:26
